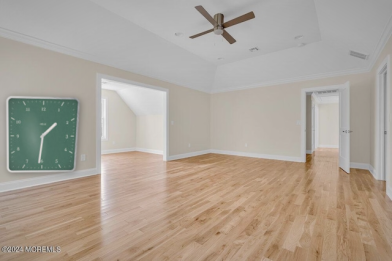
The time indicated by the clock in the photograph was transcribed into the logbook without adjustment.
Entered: 1:31
